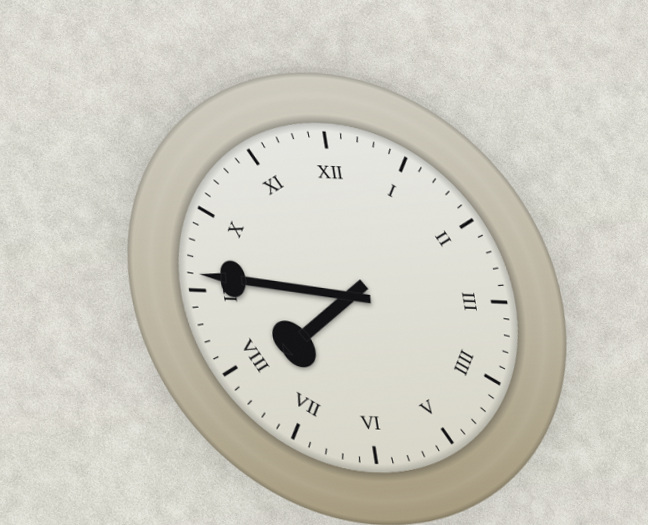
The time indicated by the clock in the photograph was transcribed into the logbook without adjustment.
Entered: 7:46
